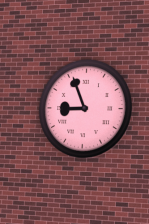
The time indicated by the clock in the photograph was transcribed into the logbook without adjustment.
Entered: 8:56
